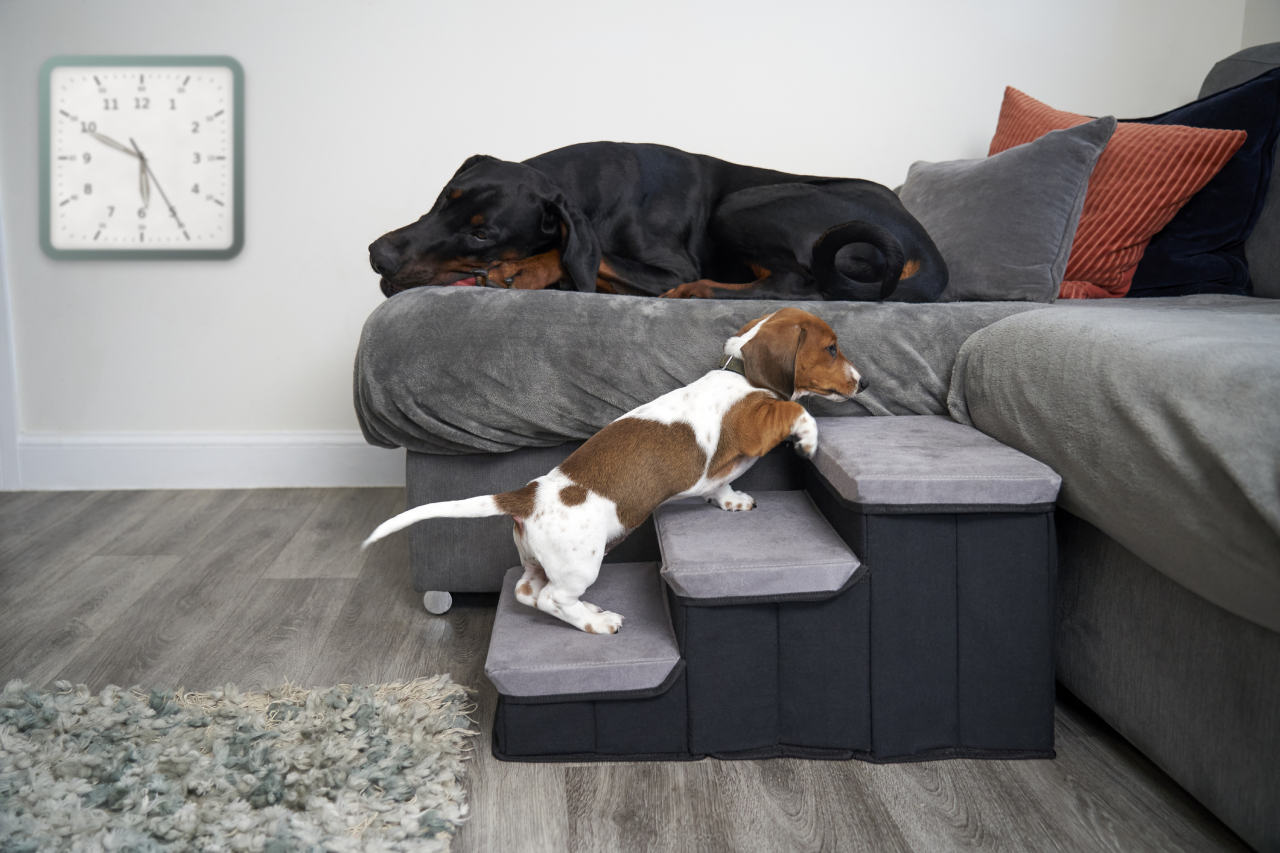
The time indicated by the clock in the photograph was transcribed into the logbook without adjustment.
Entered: 5:49:25
